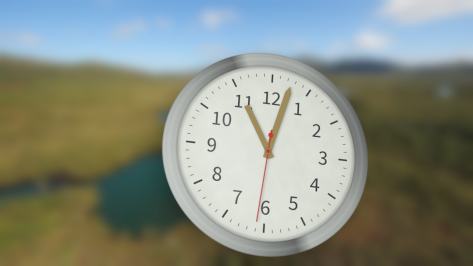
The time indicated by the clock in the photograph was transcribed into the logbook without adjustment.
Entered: 11:02:31
